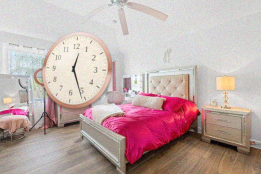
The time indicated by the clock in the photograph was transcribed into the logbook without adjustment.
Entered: 12:26
